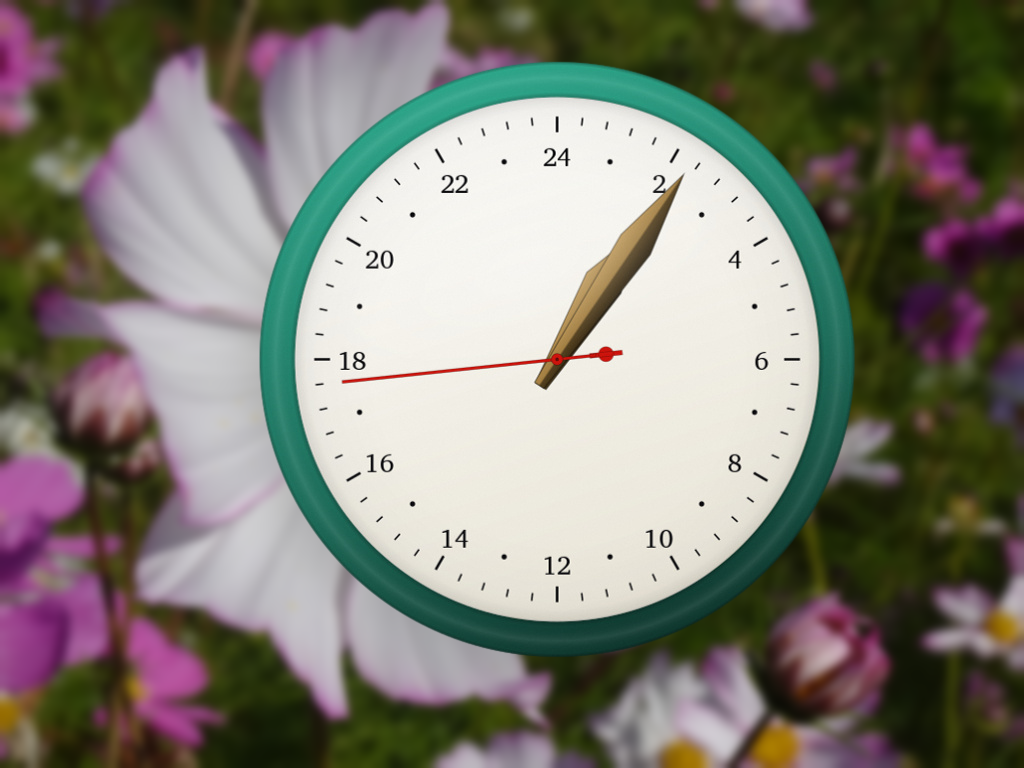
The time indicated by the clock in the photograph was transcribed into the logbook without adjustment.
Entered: 2:05:44
